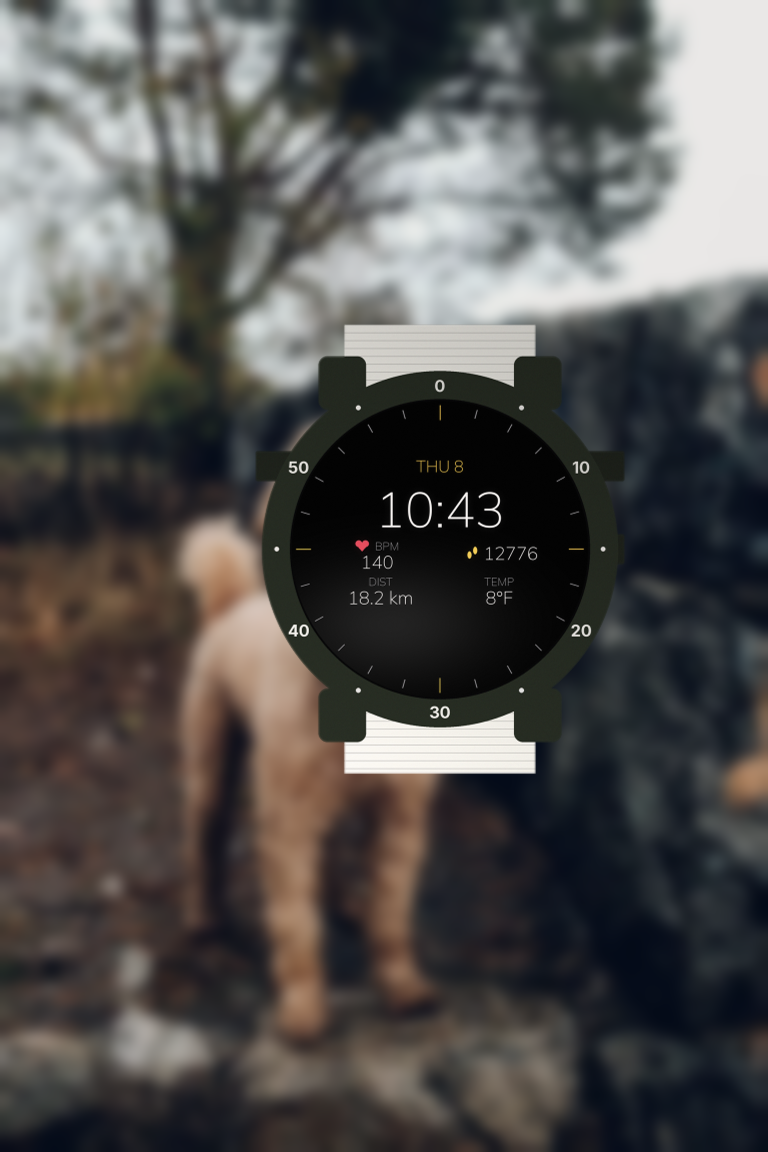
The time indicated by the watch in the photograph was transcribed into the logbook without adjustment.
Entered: 10:43
